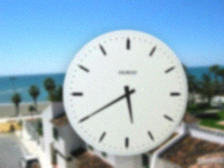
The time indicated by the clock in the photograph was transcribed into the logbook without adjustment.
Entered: 5:40
